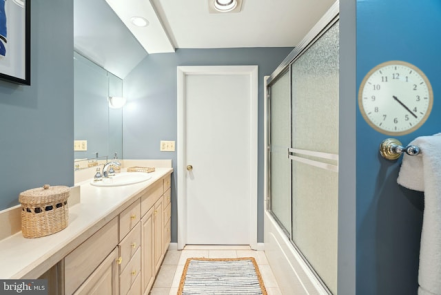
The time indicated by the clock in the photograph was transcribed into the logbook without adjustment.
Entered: 4:22
